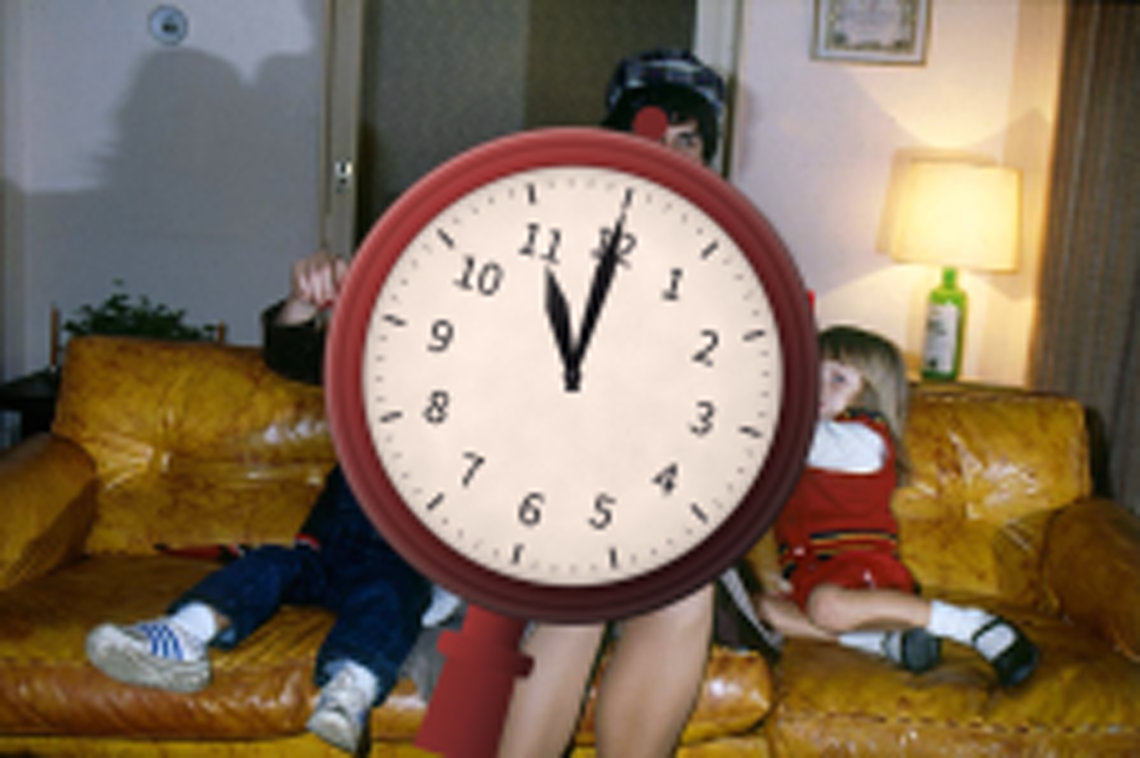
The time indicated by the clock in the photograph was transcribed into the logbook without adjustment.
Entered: 11:00
